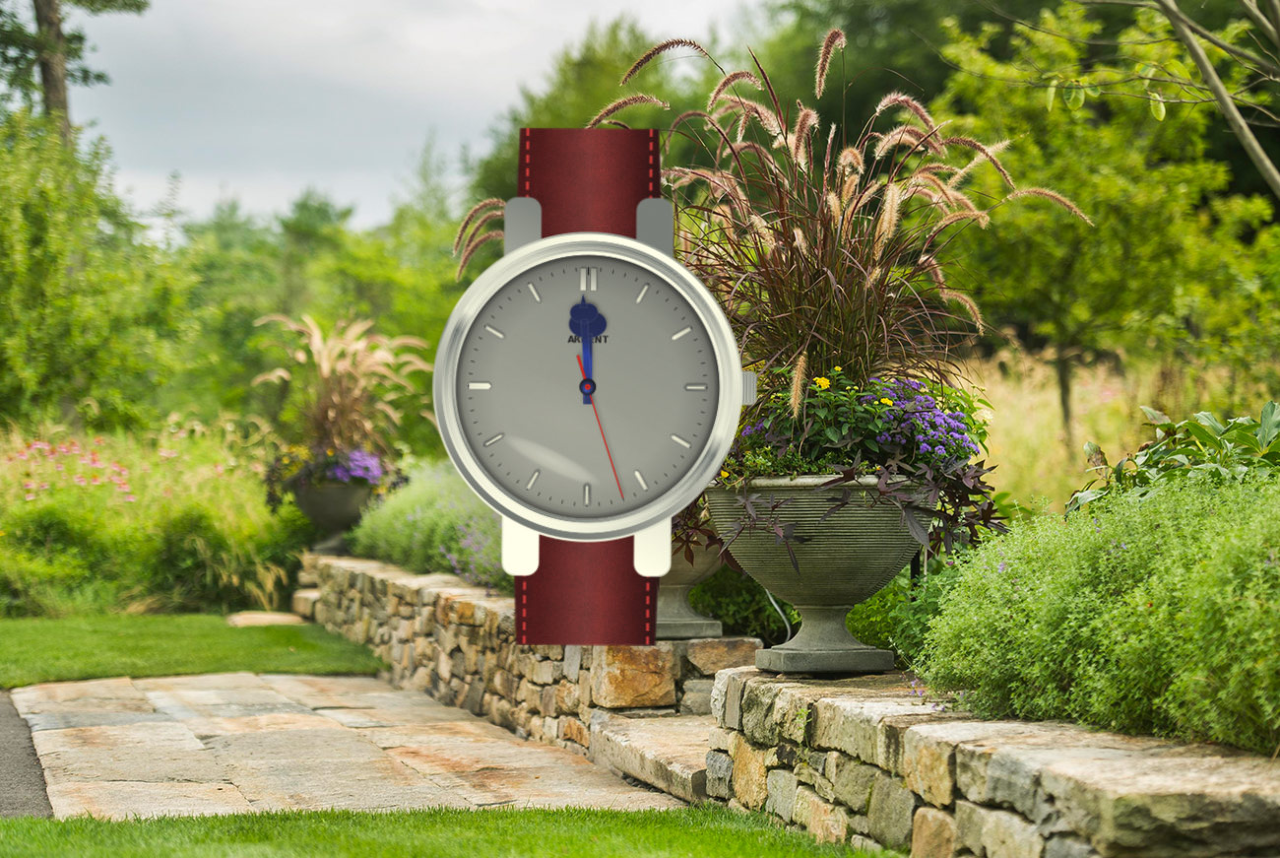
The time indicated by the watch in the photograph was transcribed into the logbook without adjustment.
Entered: 11:59:27
